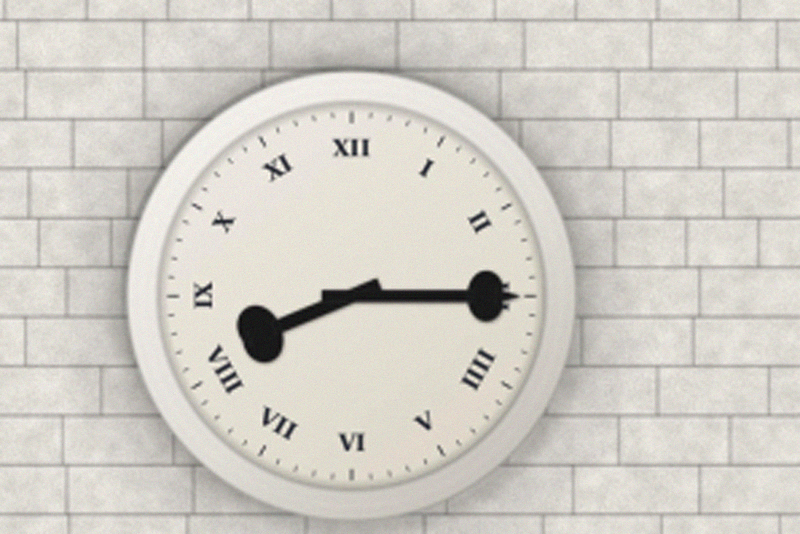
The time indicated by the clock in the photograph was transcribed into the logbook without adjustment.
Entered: 8:15
